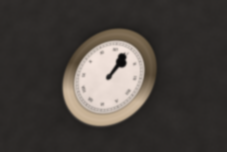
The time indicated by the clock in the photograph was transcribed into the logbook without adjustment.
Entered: 1:04
